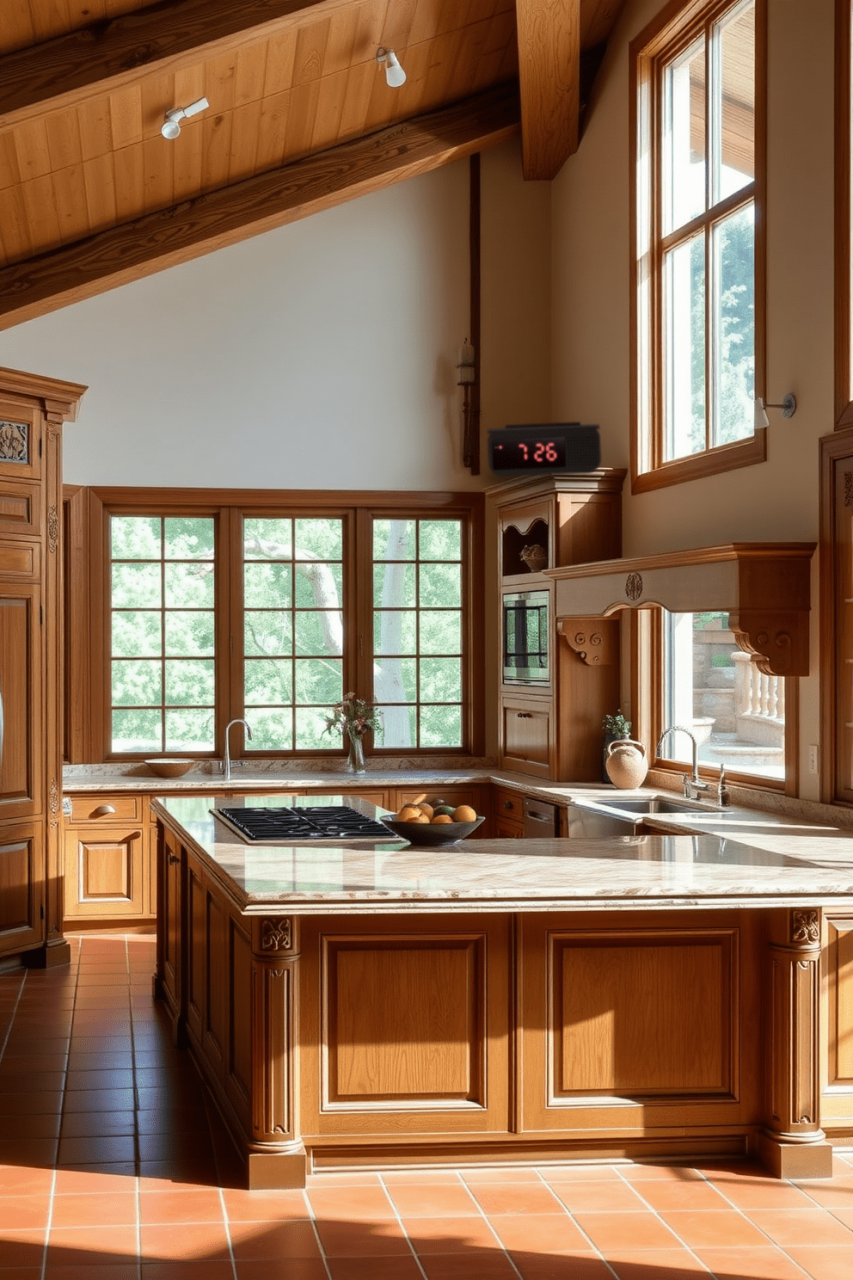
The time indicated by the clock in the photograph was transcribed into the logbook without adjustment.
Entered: 7:26
